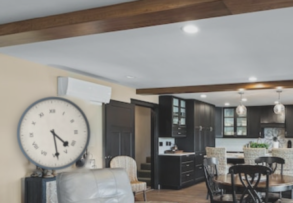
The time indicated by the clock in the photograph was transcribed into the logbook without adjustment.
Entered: 4:29
